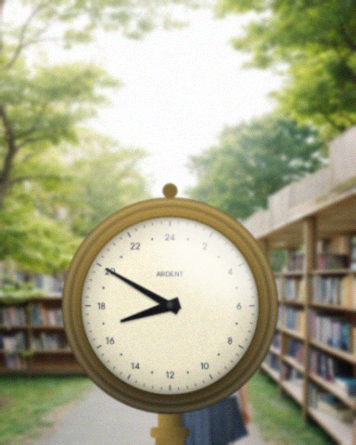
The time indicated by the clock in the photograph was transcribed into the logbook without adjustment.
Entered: 16:50
